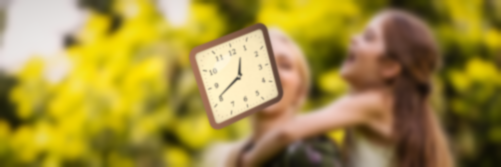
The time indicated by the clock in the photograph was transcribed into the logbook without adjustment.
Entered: 12:41
